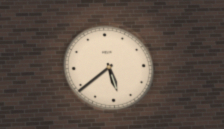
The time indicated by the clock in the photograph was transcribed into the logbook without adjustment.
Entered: 5:39
